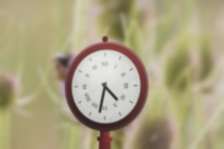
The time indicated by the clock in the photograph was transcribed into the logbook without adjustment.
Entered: 4:32
